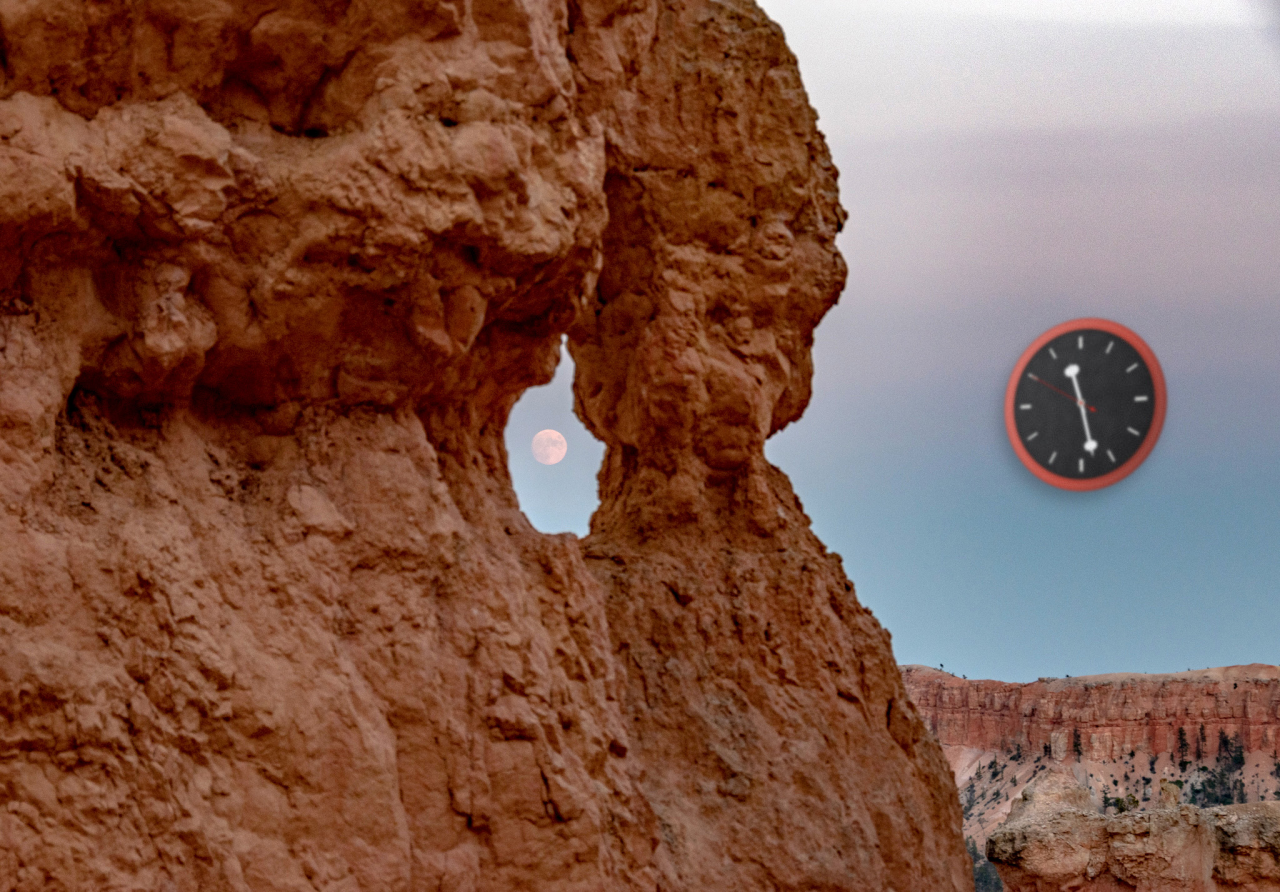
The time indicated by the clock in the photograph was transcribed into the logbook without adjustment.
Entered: 11:27:50
